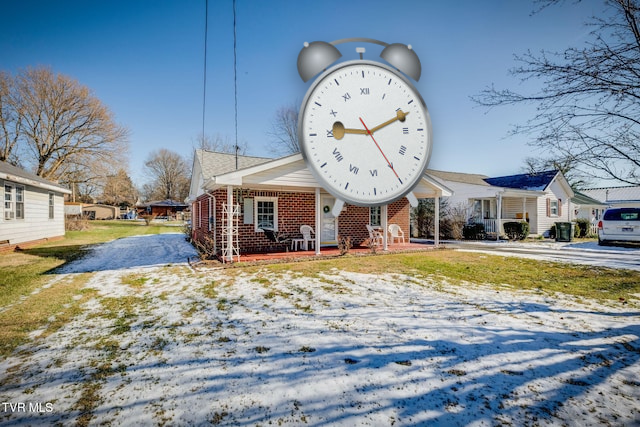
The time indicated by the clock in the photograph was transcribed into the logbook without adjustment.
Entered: 9:11:25
